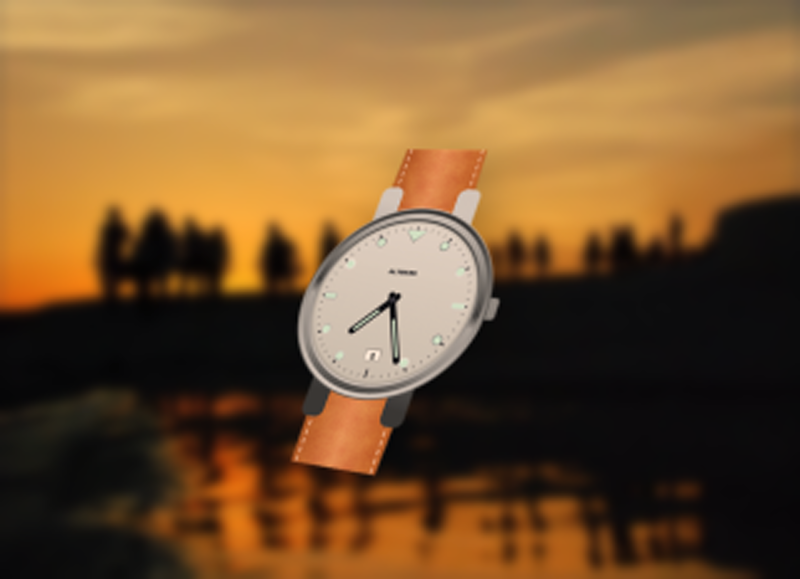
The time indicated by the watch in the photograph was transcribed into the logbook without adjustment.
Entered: 7:26
